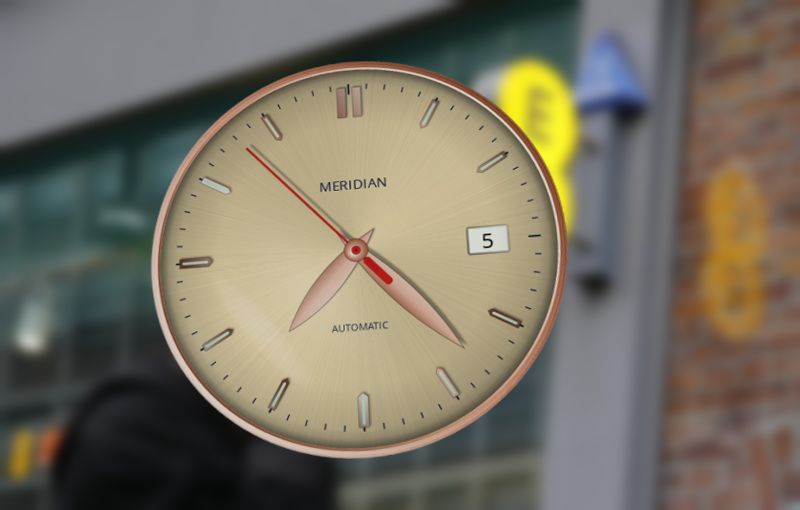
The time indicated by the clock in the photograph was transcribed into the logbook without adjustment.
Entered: 7:22:53
